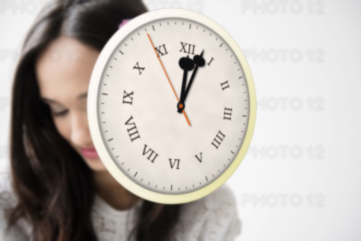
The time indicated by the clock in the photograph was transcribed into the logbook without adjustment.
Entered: 12:02:54
